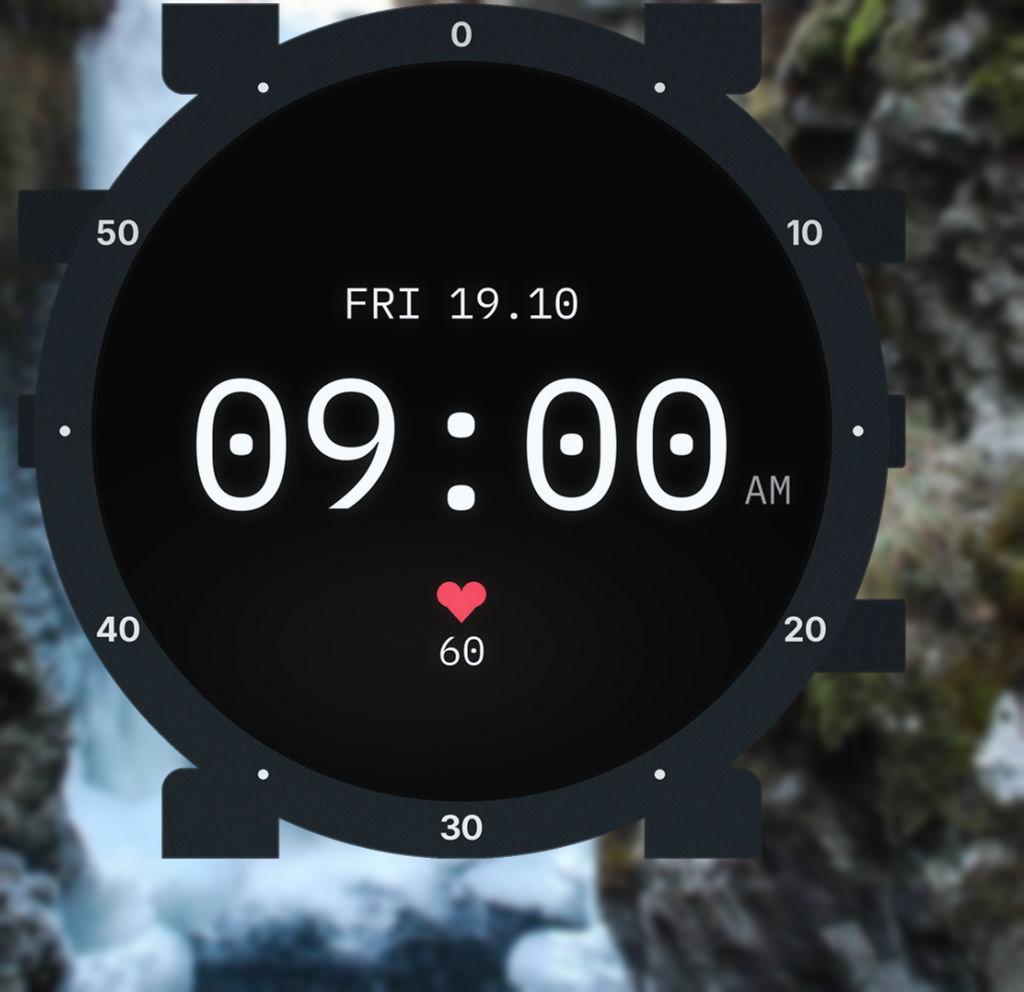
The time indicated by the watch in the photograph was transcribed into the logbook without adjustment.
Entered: 9:00
